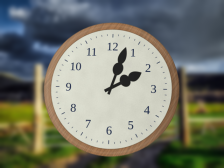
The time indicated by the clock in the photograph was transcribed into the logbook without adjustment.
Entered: 2:03
